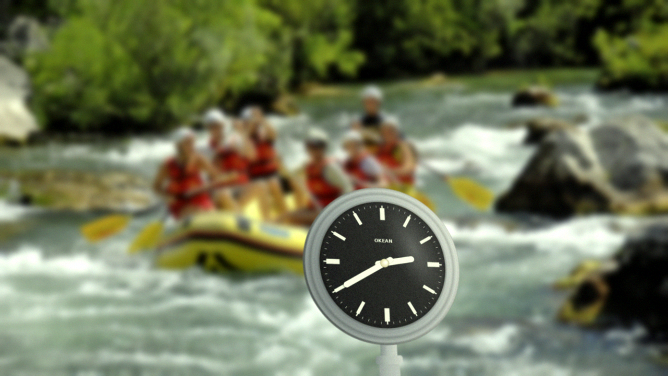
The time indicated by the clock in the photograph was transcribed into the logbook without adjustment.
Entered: 2:40
